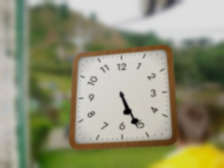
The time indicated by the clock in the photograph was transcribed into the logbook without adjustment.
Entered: 5:26
